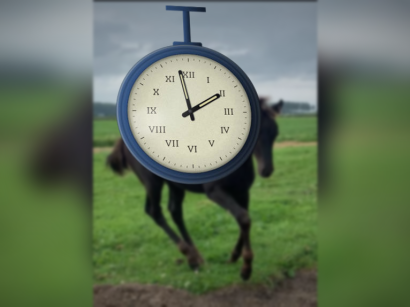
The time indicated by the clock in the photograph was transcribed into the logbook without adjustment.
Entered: 1:58
